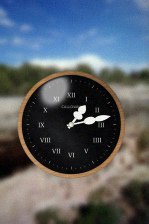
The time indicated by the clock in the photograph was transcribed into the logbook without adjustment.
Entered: 1:13
